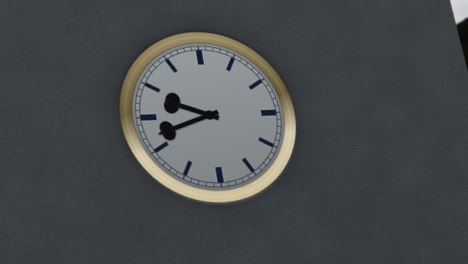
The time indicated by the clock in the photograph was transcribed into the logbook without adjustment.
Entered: 9:42
